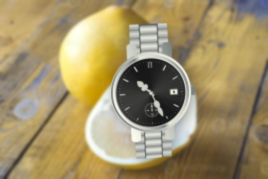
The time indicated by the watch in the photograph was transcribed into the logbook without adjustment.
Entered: 10:26
